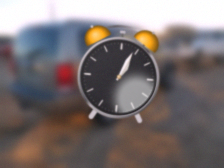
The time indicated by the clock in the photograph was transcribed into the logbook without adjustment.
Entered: 1:04
